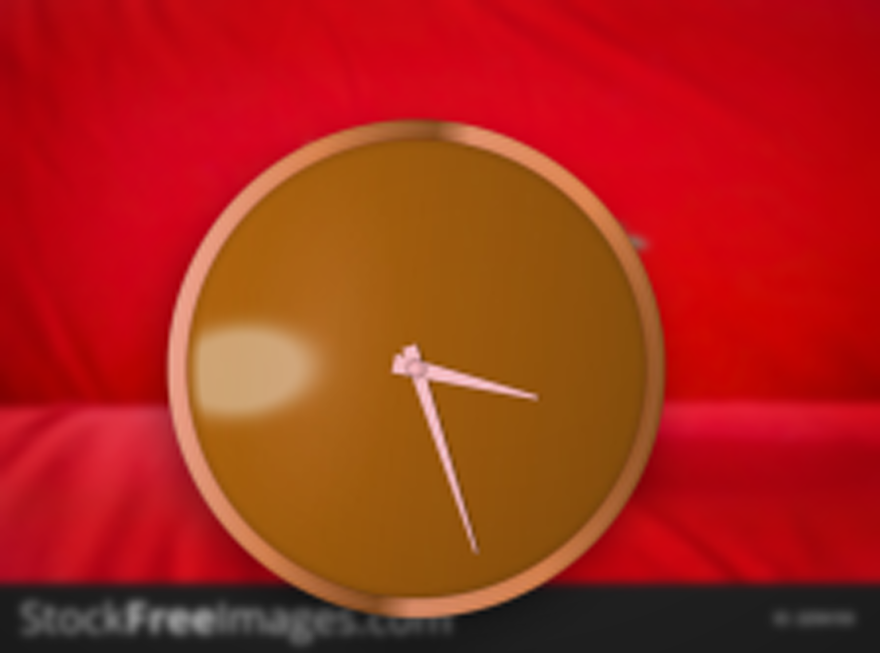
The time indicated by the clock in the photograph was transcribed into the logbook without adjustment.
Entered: 3:27
